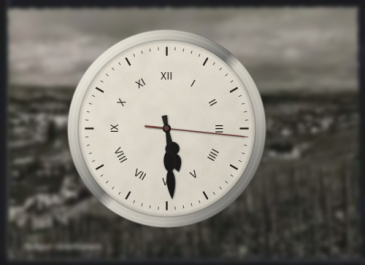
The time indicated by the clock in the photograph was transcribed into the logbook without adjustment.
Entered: 5:29:16
